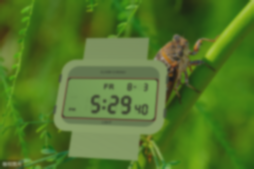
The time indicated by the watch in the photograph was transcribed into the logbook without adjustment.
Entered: 5:29
